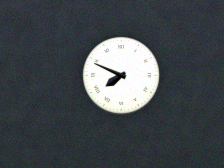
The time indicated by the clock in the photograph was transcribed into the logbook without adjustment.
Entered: 7:49
